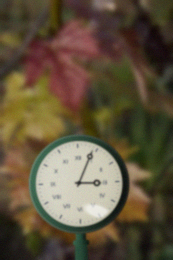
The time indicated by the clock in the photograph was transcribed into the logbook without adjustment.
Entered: 3:04
